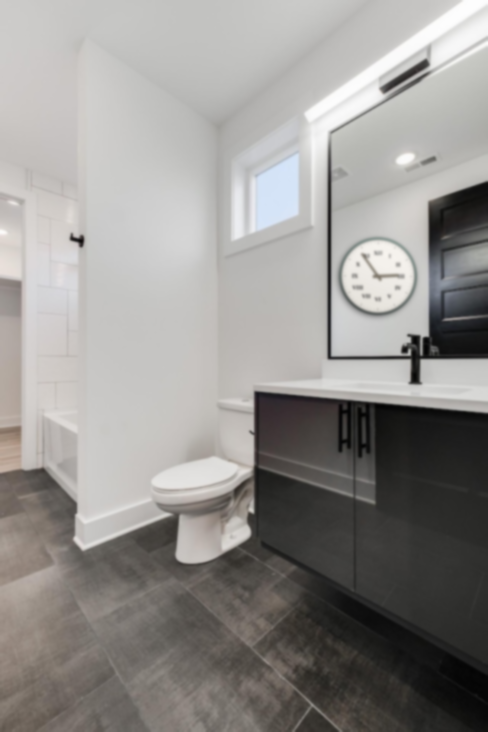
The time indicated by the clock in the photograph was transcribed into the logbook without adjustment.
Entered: 2:54
